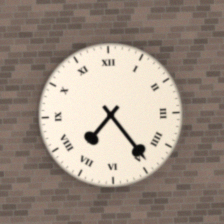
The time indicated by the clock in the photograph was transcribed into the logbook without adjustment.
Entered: 7:24
